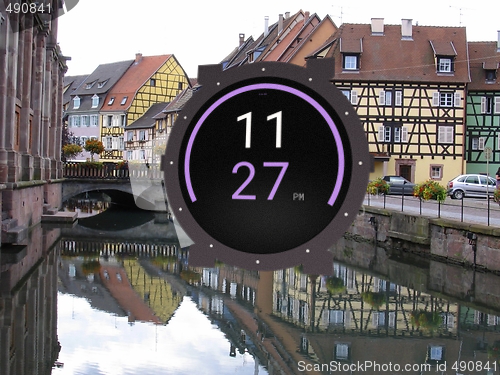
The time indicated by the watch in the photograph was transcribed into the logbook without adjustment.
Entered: 11:27
